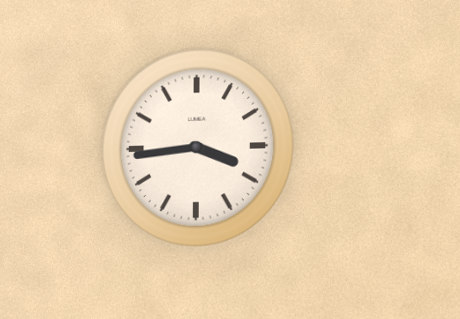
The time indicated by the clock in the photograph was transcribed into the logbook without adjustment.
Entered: 3:44
